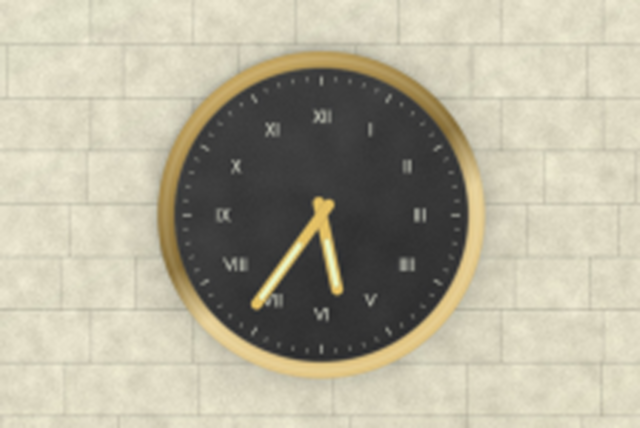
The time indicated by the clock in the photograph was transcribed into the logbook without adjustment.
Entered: 5:36
